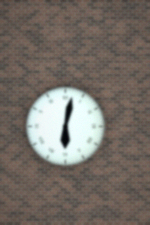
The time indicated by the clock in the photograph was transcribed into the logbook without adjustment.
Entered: 6:02
